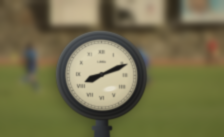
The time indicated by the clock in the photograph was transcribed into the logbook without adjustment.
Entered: 8:11
